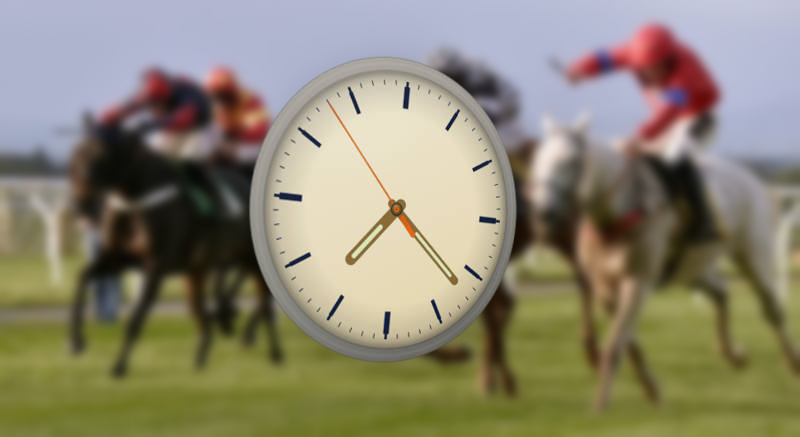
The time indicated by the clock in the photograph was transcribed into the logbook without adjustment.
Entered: 7:21:53
